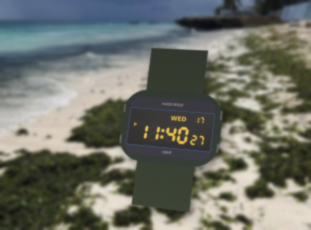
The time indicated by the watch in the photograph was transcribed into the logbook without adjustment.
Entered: 11:40:27
